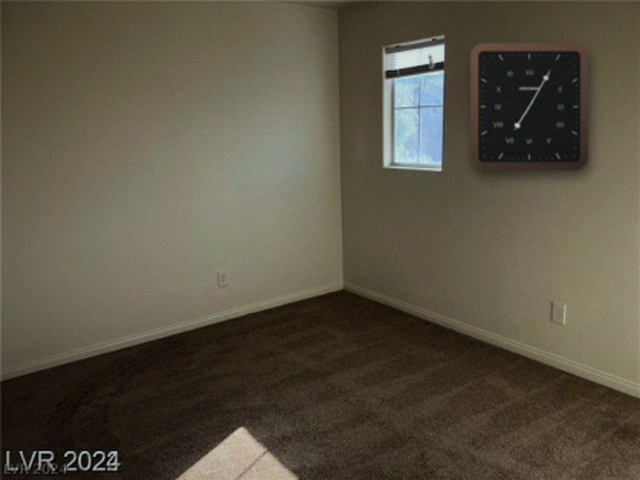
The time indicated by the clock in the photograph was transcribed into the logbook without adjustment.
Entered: 7:05
